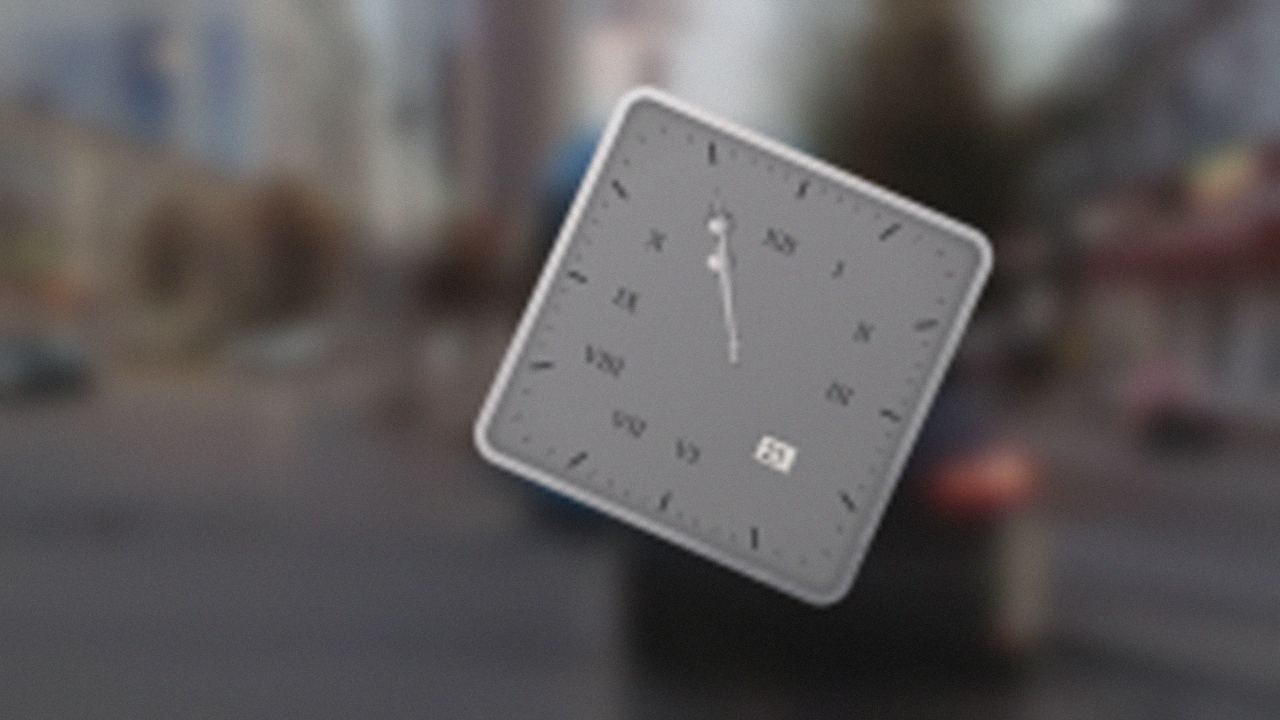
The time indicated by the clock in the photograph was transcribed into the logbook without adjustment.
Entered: 10:55
